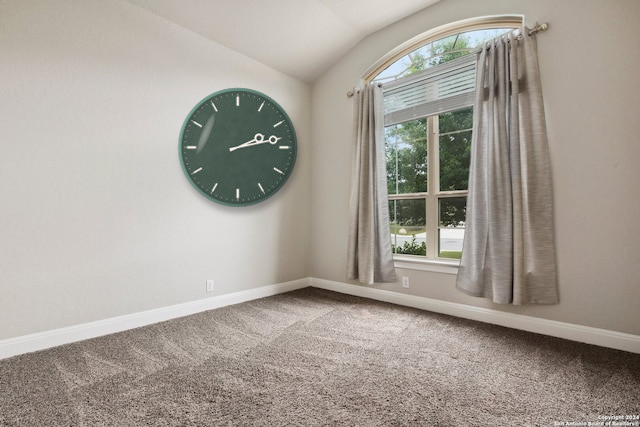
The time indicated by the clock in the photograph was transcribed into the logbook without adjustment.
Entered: 2:13
